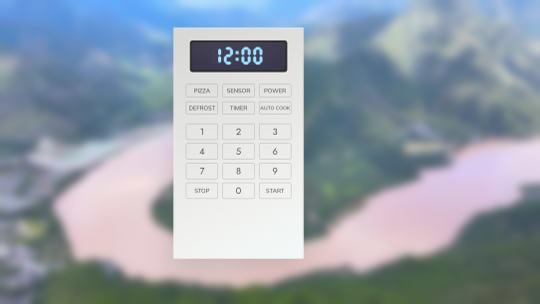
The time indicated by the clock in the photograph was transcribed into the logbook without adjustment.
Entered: 12:00
